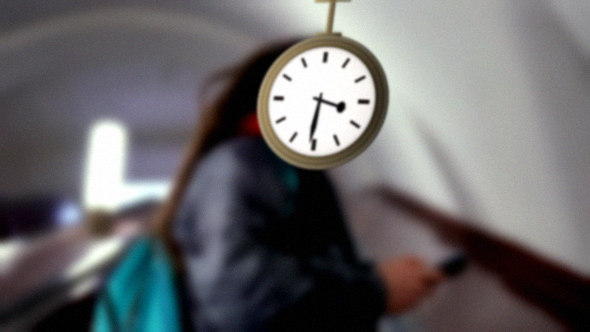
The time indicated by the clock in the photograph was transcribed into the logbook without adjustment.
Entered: 3:31
